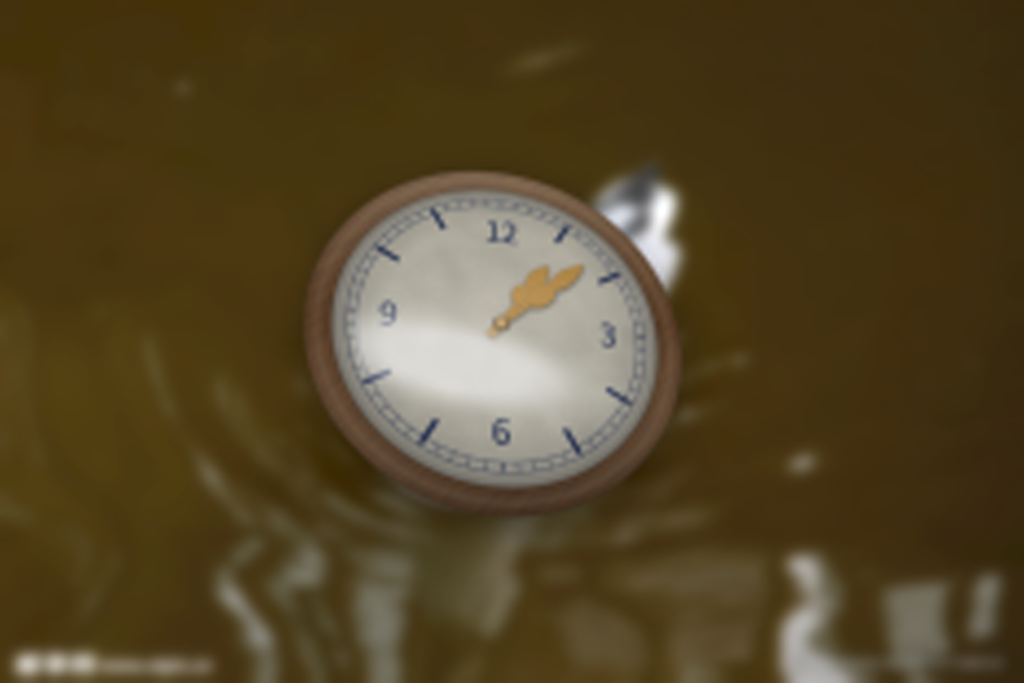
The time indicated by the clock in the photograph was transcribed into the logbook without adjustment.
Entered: 1:08
